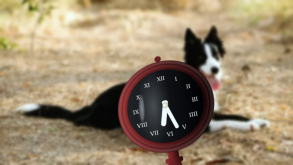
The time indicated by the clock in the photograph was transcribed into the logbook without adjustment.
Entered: 6:27
